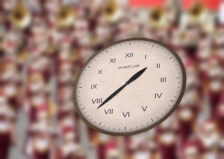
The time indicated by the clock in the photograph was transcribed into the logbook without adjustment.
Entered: 1:38
